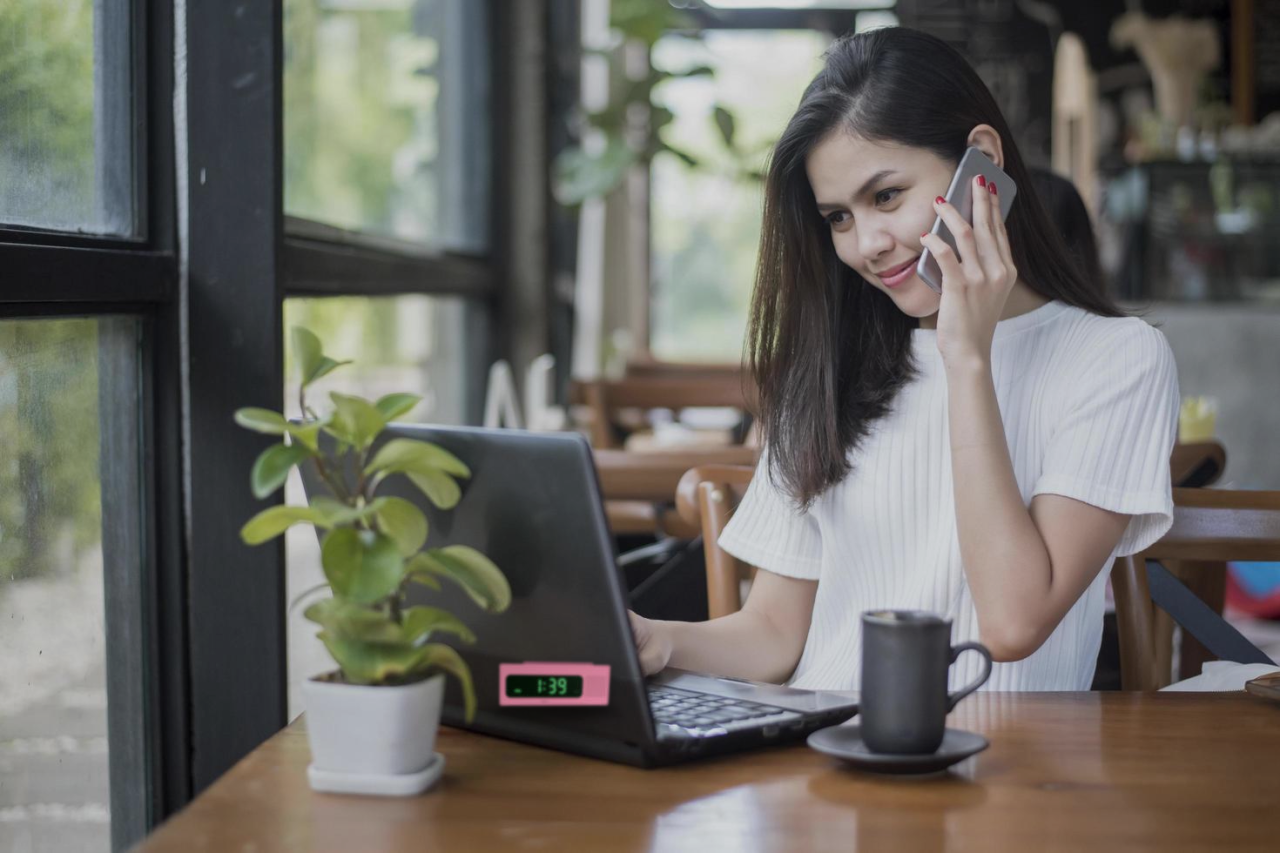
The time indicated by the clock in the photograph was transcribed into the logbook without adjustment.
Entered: 1:39
